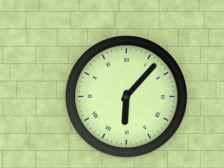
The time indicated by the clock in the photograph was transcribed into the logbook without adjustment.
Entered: 6:07
